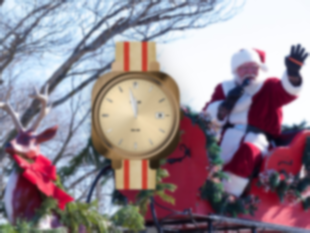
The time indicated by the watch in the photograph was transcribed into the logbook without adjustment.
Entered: 11:58
